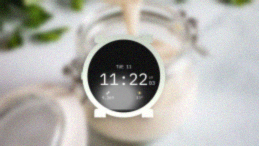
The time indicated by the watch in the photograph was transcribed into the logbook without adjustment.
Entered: 11:22
